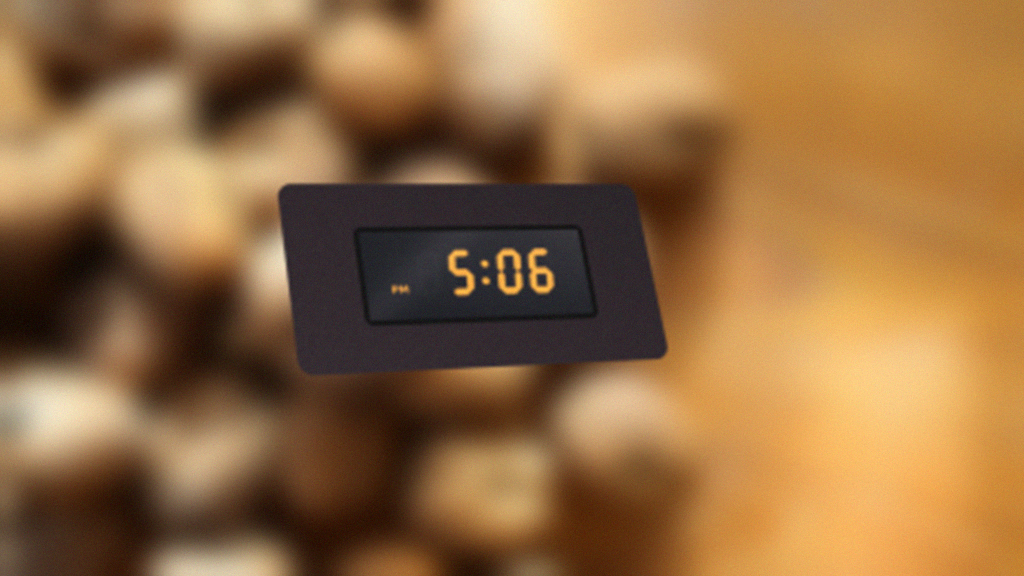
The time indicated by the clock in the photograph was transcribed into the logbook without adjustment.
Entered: 5:06
